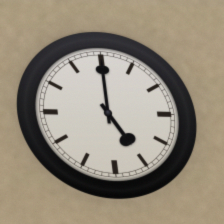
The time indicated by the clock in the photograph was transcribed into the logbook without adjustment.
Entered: 5:00
